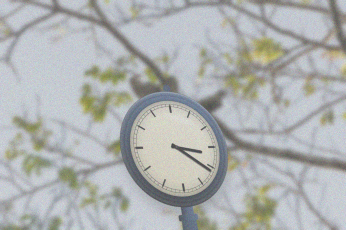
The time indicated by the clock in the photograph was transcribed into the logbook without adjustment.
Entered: 3:21
